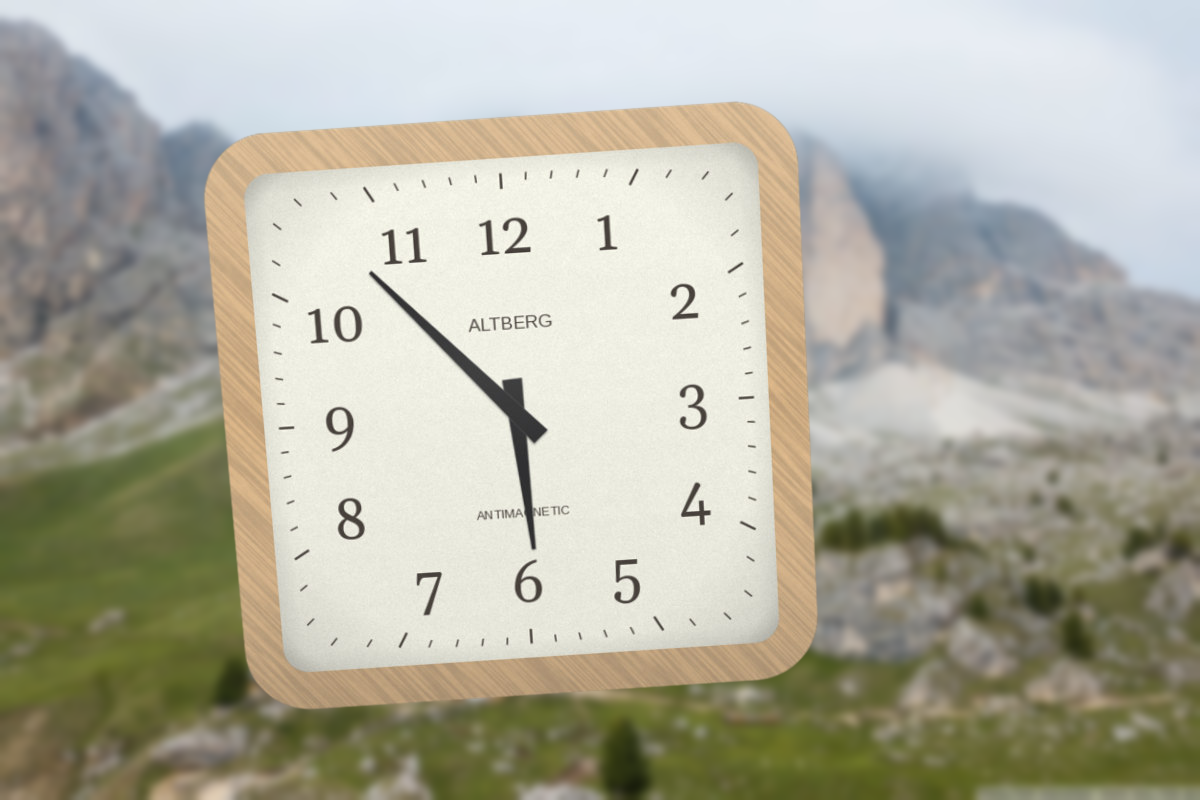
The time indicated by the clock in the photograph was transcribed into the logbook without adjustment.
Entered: 5:53
